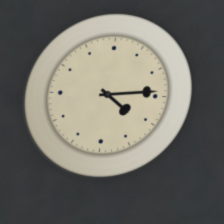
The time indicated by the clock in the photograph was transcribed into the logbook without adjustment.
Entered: 4:14
